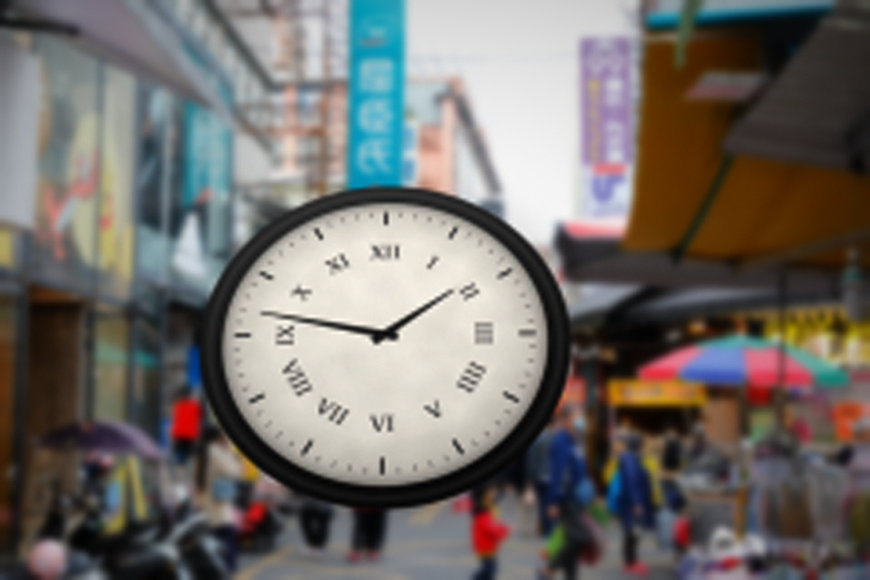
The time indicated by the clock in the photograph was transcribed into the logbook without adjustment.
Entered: 1:47
